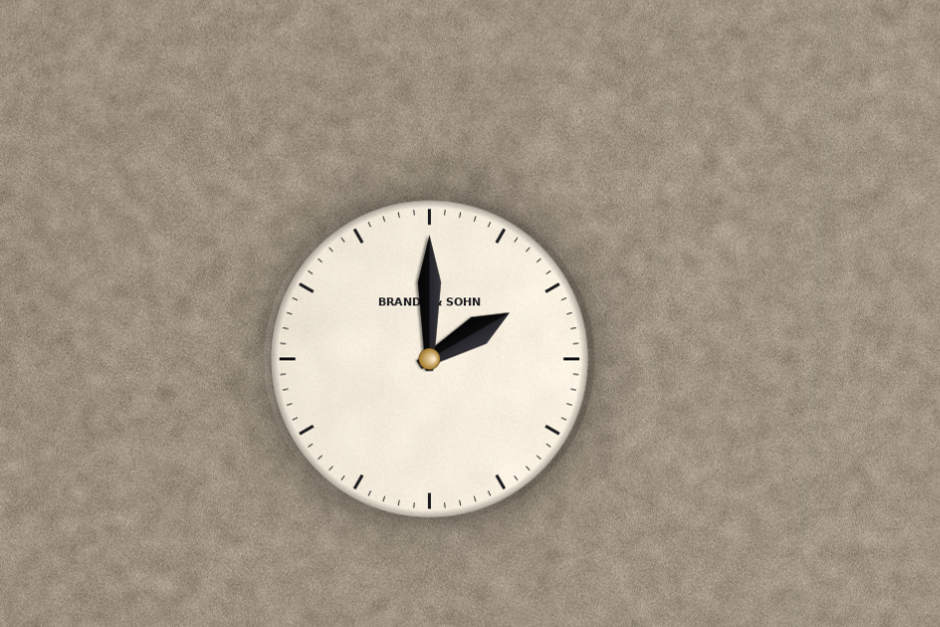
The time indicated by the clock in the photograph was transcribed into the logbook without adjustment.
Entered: 2:00
